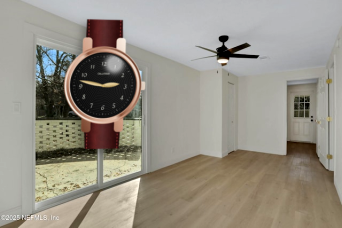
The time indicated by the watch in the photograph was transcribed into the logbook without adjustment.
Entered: 2:47
